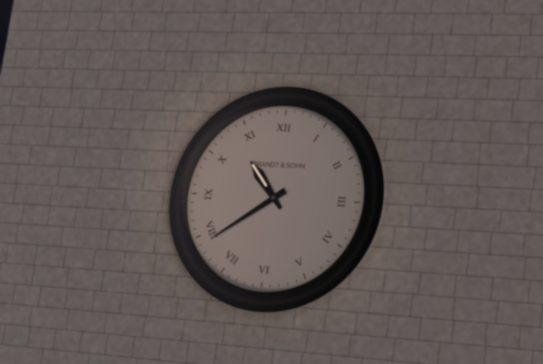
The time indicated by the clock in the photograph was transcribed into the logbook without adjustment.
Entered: 10:39
